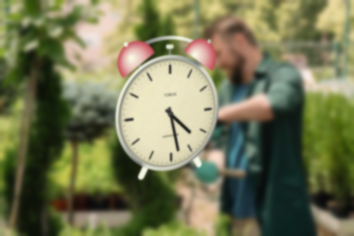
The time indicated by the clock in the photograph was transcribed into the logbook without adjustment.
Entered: 4:28
